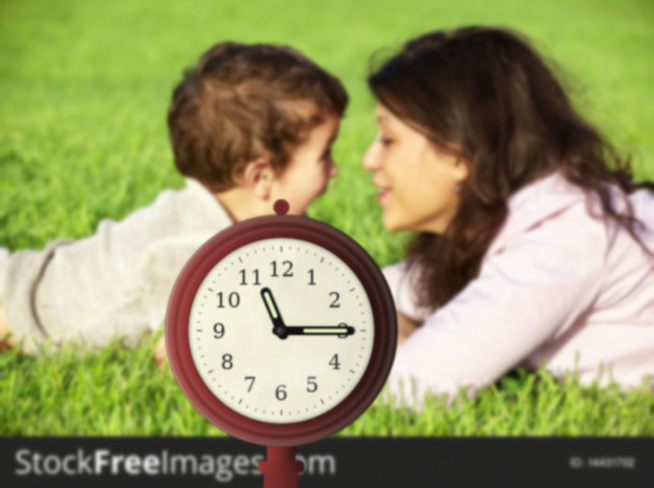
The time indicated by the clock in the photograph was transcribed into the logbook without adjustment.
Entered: 11:15
